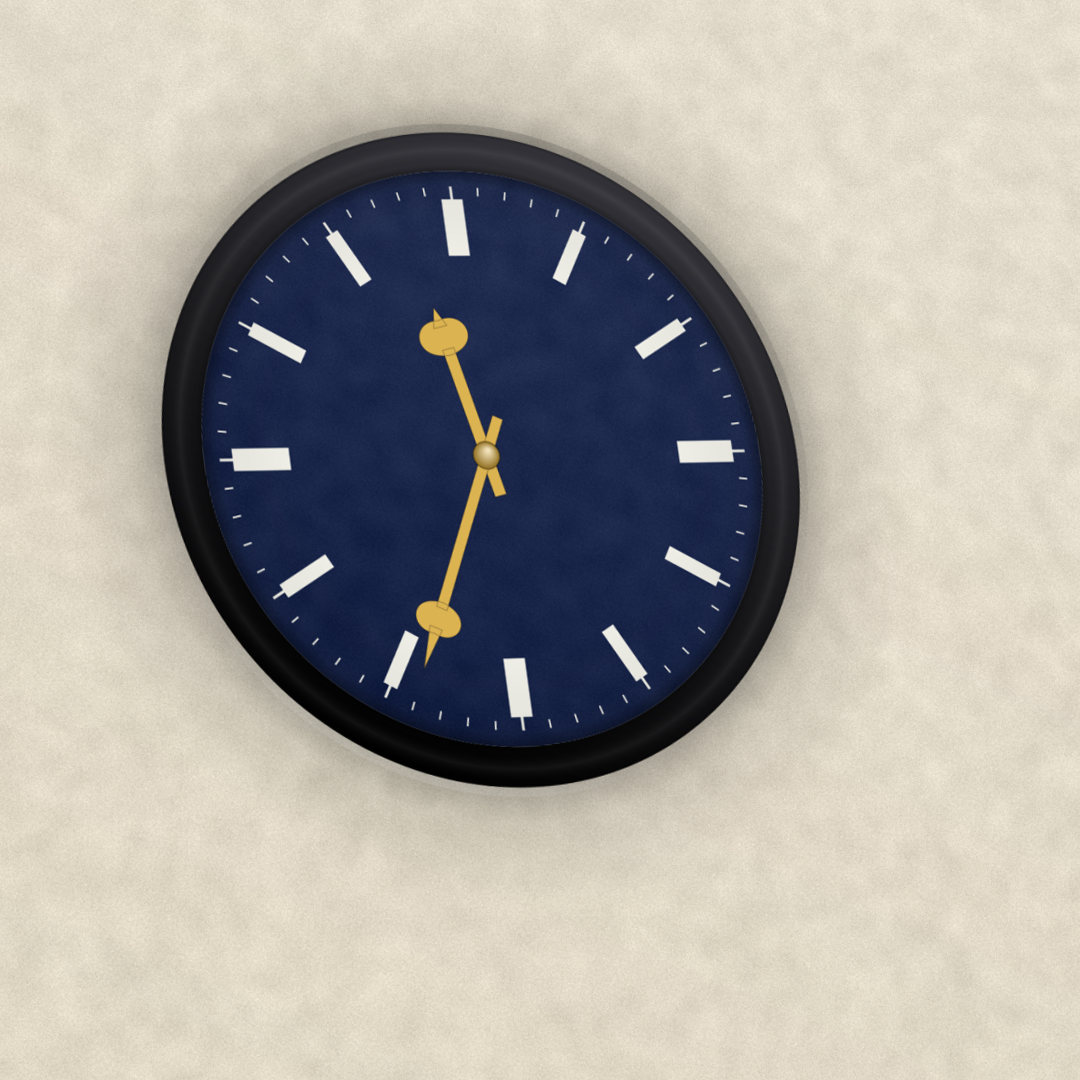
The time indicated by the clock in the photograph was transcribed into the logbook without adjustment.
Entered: 11:34
